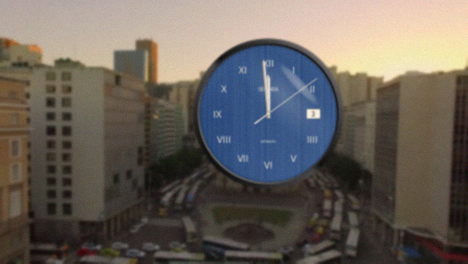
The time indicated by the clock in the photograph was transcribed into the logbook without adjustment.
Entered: 11:59:09
